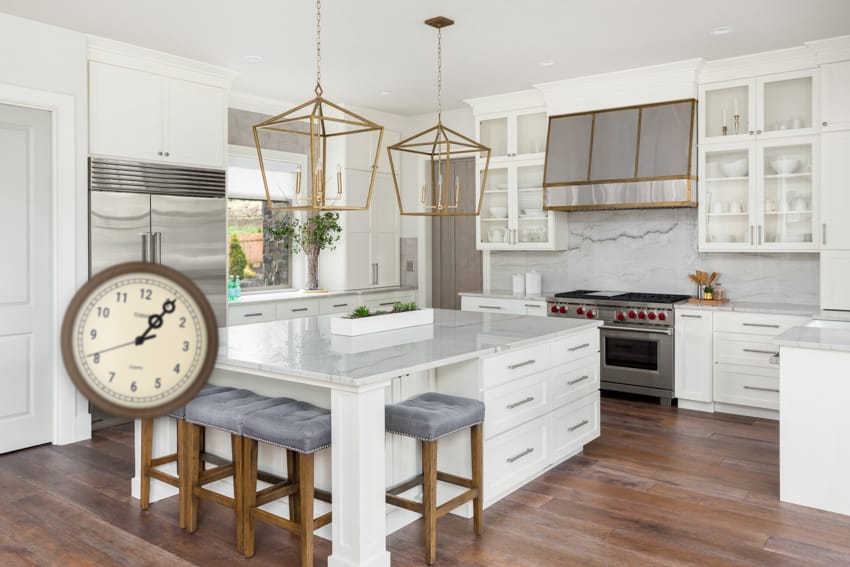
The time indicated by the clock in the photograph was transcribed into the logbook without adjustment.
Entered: 1:05:41
